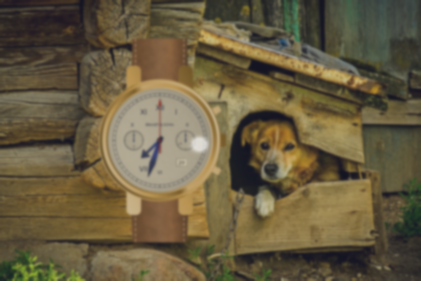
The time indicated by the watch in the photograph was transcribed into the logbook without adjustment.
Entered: 7:33
